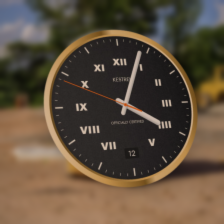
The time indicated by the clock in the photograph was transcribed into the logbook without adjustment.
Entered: 4:03:49
